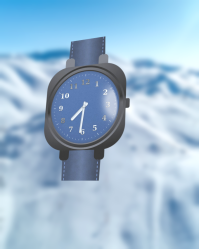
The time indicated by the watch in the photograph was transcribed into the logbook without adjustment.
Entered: 7:31
